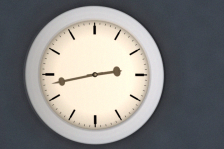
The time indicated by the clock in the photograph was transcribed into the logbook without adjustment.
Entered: 2:43
